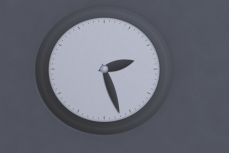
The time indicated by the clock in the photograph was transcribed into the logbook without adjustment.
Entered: 2:27
